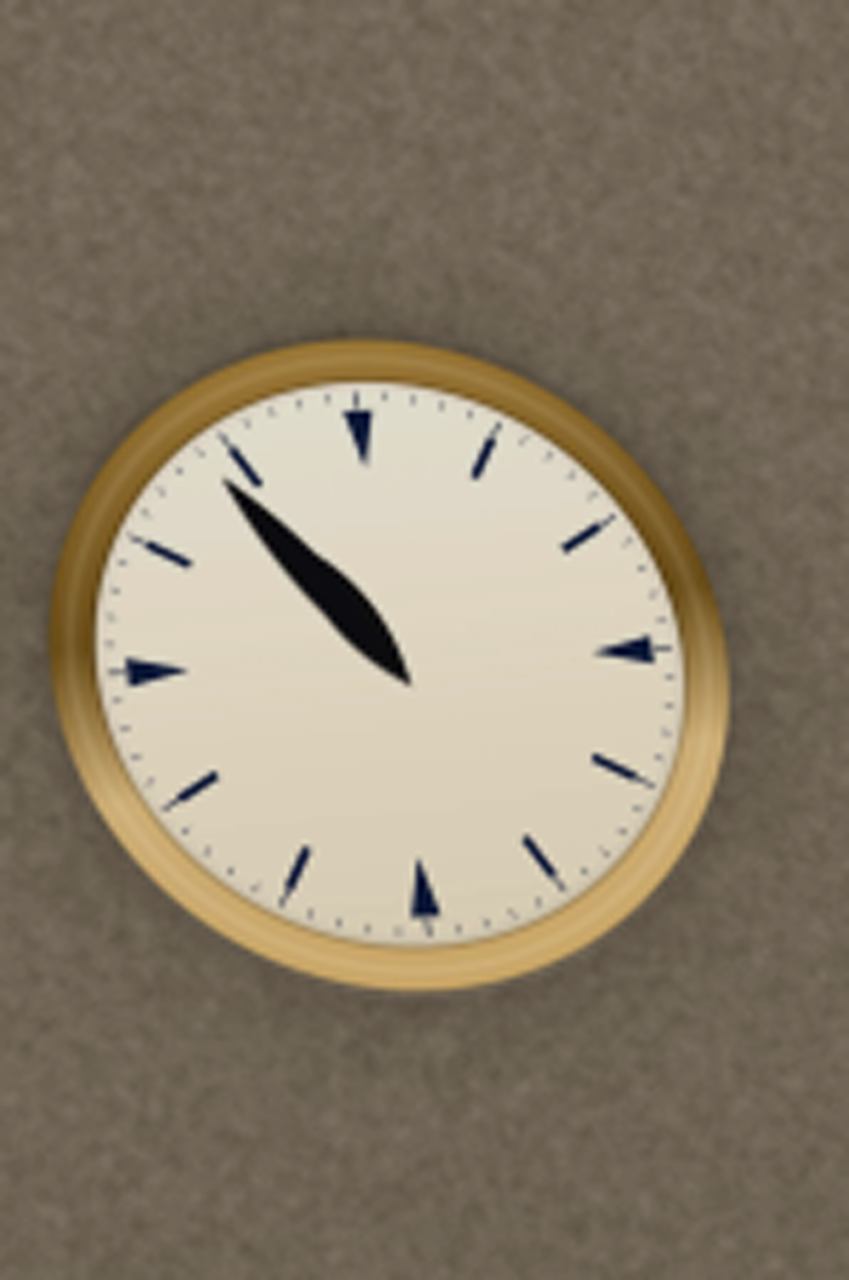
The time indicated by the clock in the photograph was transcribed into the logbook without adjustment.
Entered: 10:54
